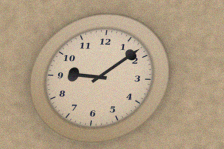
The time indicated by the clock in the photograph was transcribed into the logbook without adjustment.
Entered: 9:08
